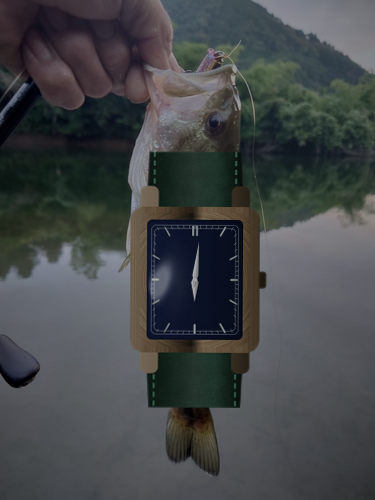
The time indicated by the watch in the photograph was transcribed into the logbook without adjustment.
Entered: 6:01
